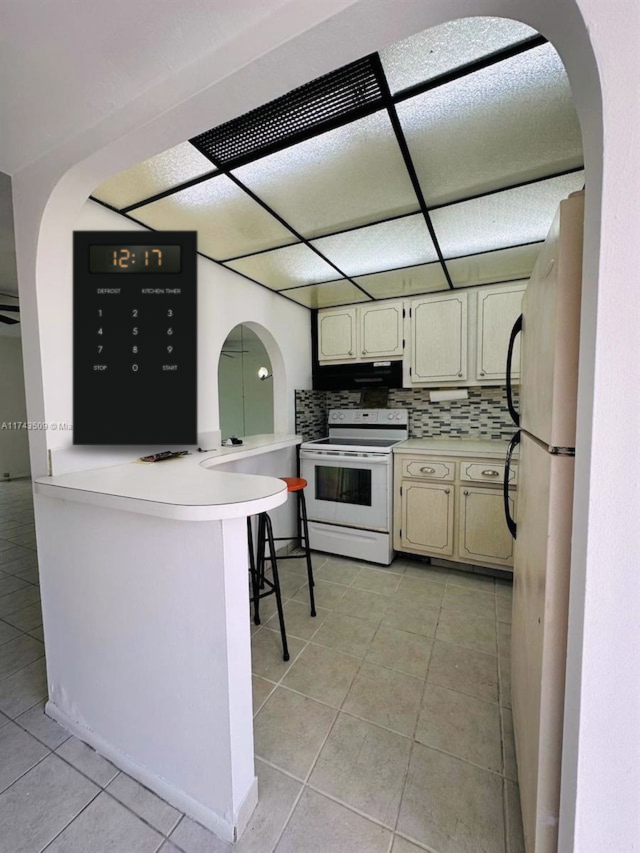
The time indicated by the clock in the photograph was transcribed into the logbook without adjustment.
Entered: 12:17
